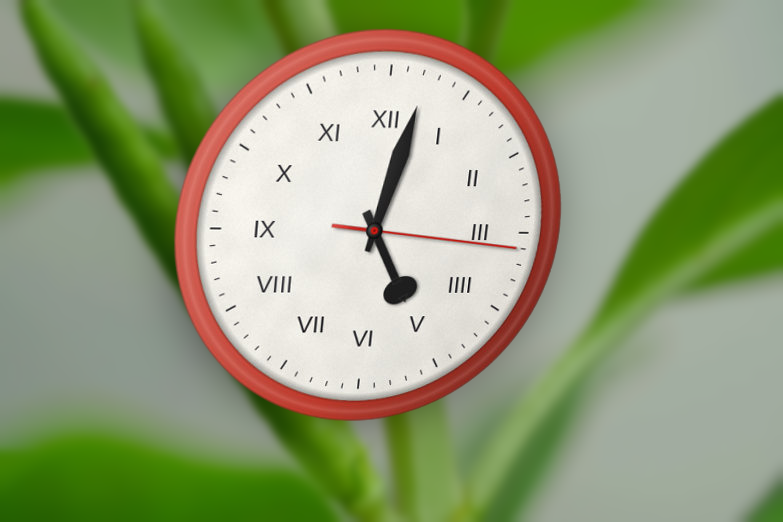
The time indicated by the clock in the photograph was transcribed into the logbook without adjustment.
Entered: 5:02:16
